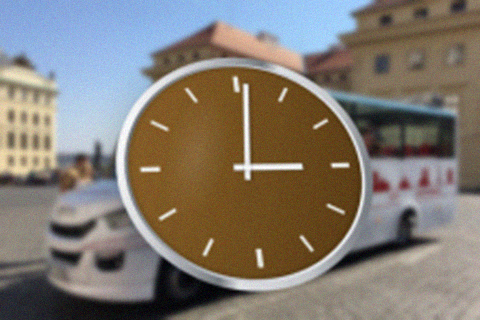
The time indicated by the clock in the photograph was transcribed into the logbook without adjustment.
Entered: 3:01
